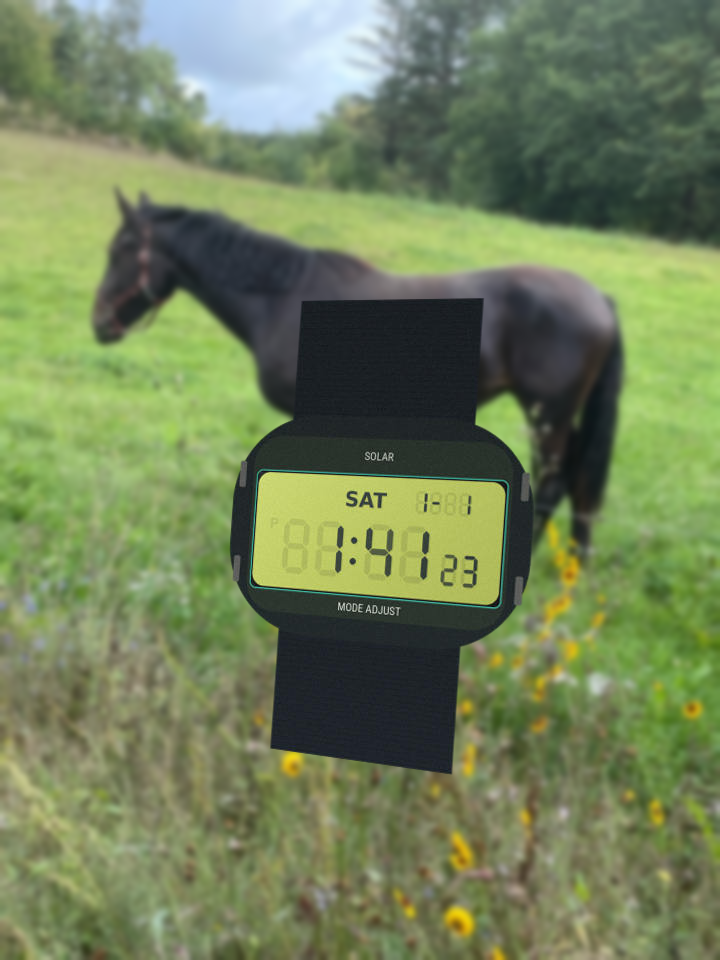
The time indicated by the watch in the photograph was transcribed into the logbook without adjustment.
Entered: 1:41:23
